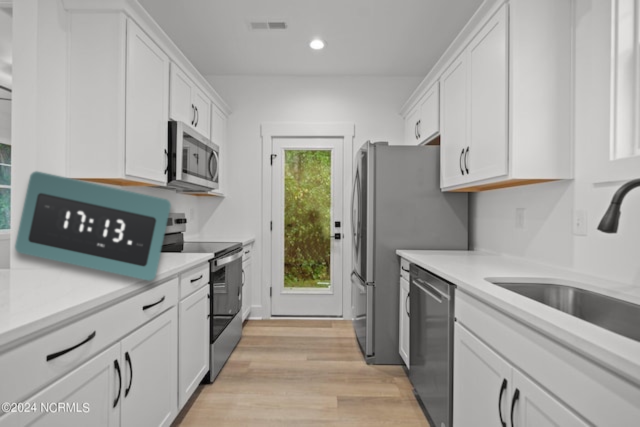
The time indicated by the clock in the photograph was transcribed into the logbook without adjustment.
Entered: 17:13
